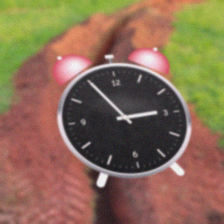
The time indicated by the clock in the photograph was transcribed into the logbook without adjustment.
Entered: 2:55
